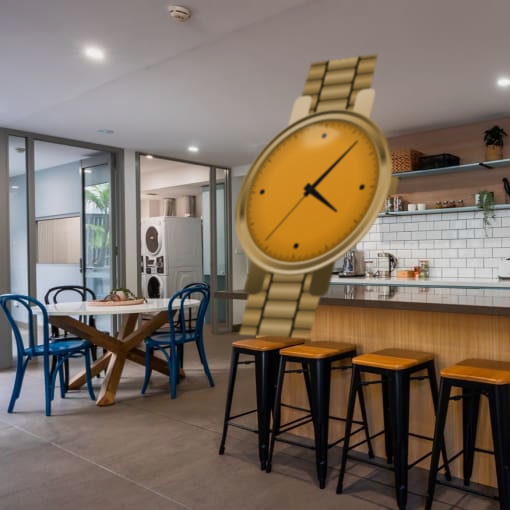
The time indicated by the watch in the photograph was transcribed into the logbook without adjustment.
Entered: 4:06:36
